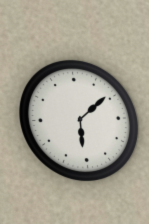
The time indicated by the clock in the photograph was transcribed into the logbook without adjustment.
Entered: 6:09
